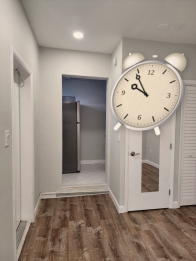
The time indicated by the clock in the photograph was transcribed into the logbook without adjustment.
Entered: 9:54
